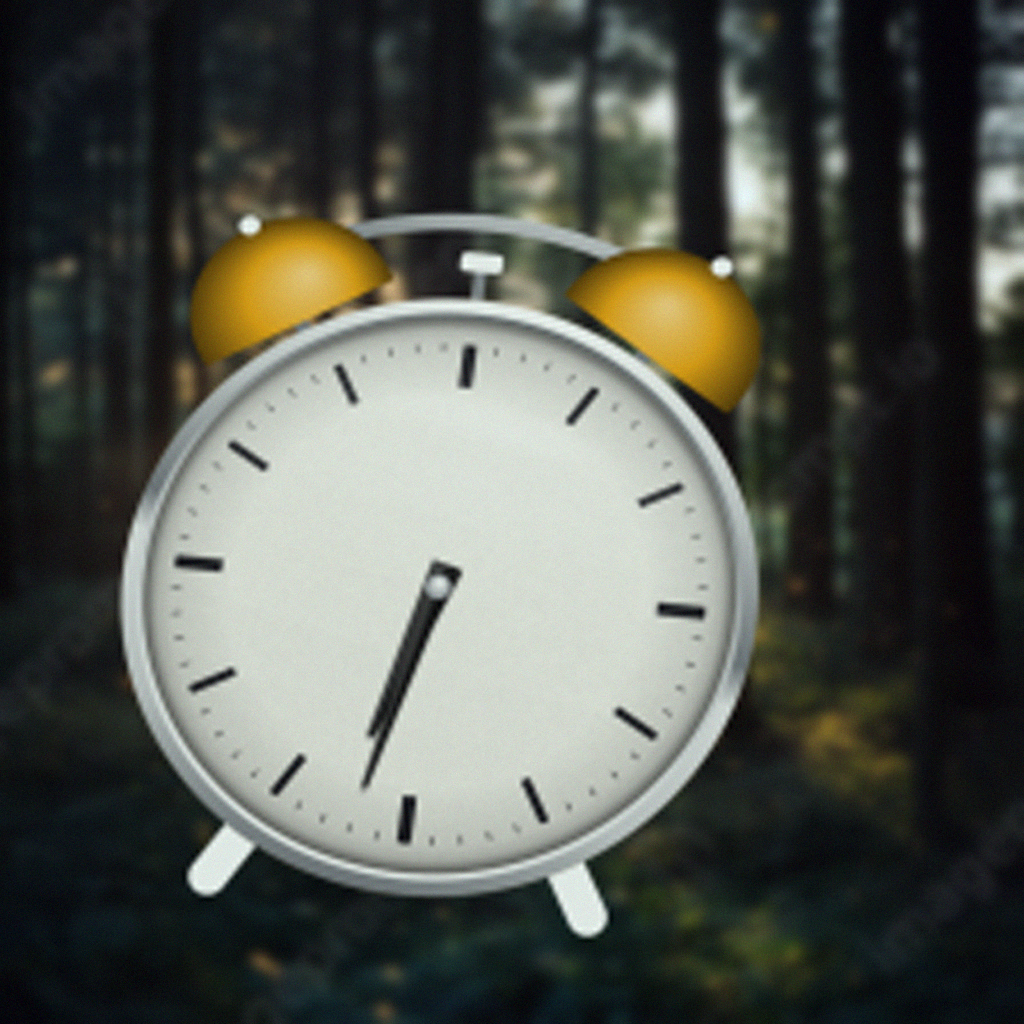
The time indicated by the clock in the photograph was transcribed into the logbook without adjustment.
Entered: 6:32
